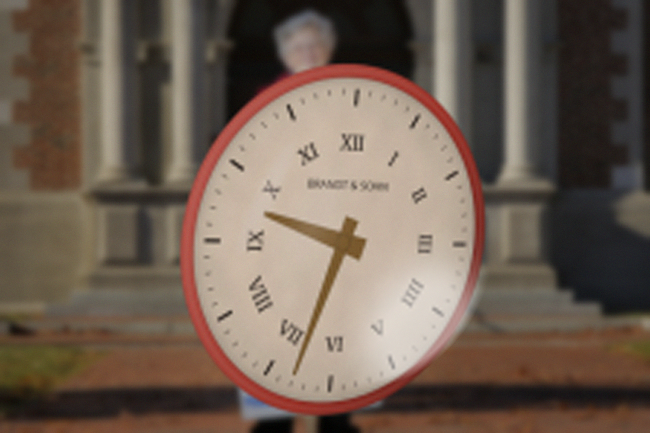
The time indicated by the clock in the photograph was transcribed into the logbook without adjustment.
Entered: 9:33
